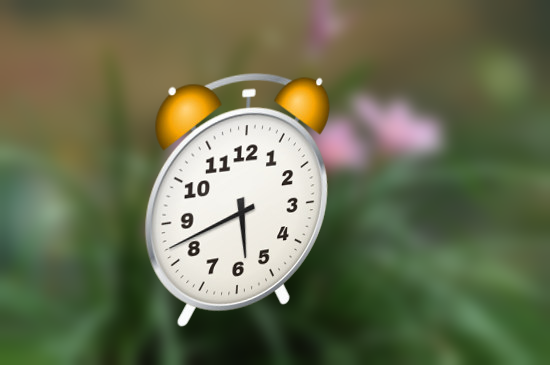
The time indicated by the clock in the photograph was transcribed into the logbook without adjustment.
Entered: 5:42
